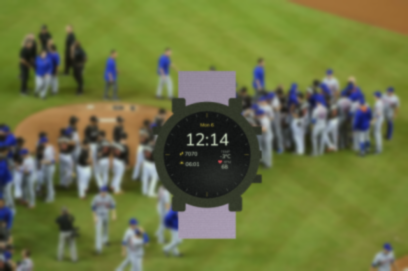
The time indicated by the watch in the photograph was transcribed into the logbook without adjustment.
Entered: 12:14
